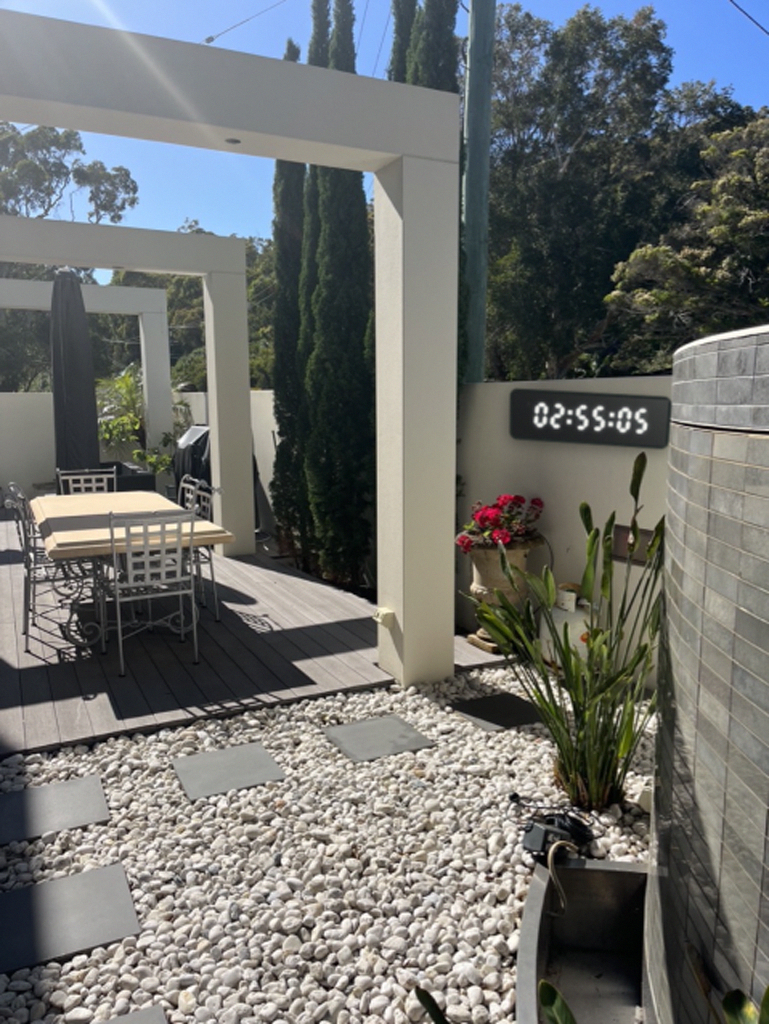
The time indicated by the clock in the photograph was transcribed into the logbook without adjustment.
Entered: 2:55:05
